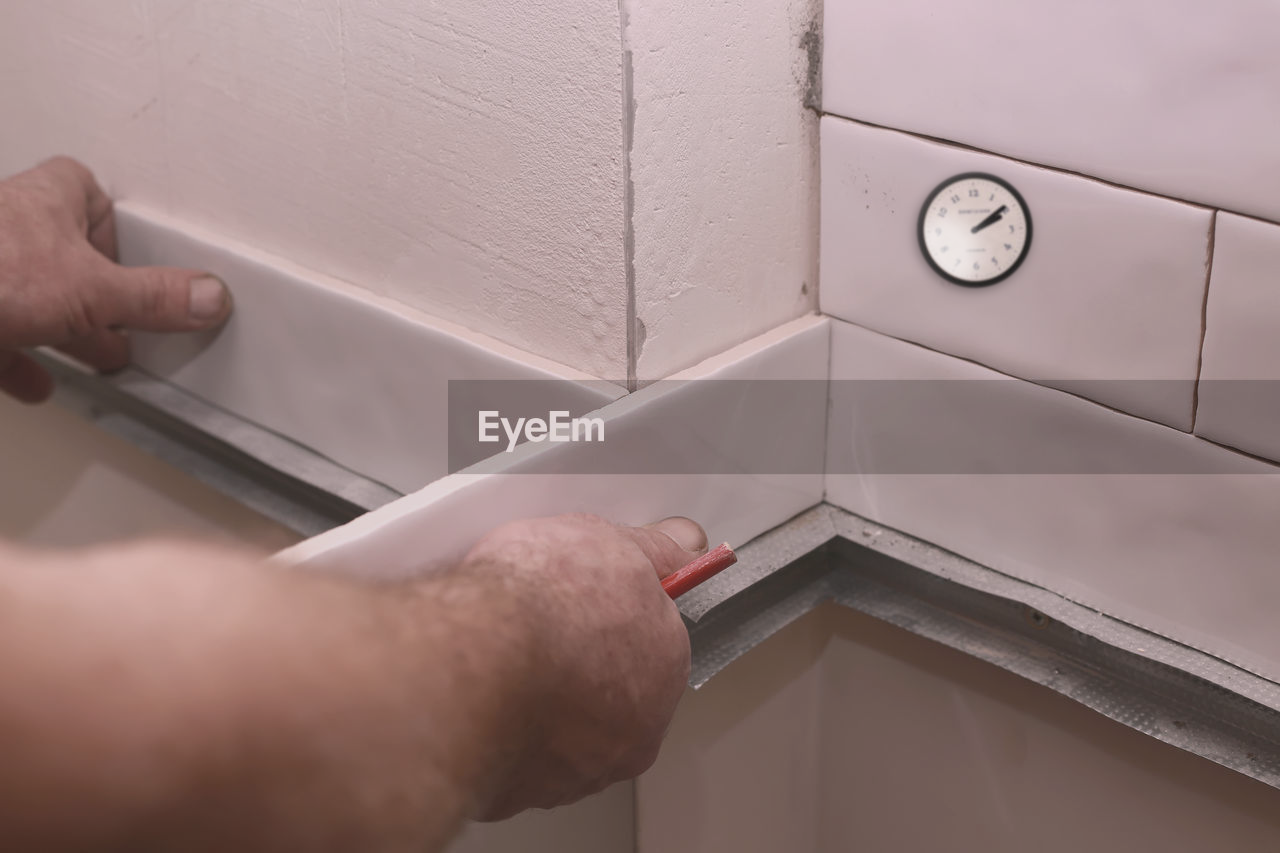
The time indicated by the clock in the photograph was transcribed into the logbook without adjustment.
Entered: 2:09
